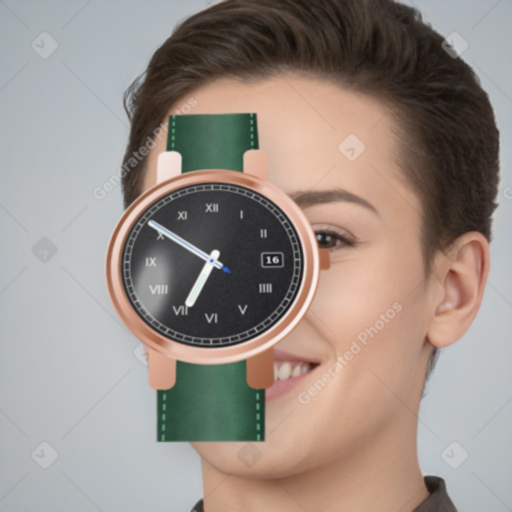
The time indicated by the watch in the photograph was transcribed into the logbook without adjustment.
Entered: 6:50:51
